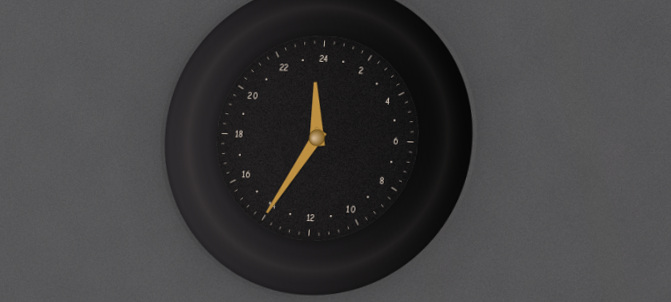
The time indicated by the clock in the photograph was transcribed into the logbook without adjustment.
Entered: 23:35
